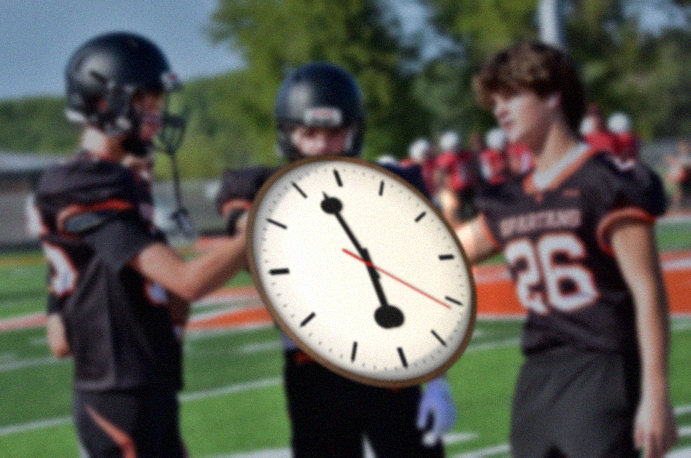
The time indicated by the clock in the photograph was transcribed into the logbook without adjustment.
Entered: 5:57:21
